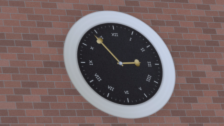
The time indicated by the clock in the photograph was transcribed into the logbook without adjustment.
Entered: 2:54
